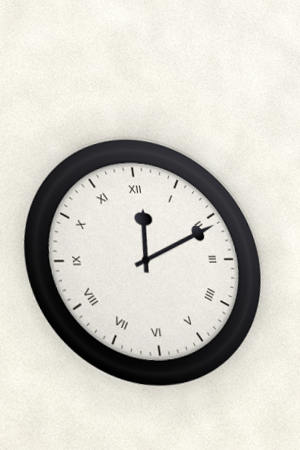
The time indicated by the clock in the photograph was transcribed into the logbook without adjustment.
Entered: 12:11
